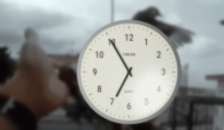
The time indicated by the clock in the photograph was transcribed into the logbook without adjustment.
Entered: 6:55
